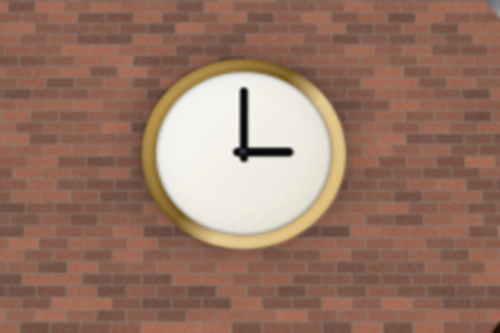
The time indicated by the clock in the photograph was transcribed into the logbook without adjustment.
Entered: 3:00
